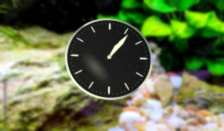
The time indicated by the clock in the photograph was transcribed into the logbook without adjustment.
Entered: 1:06
